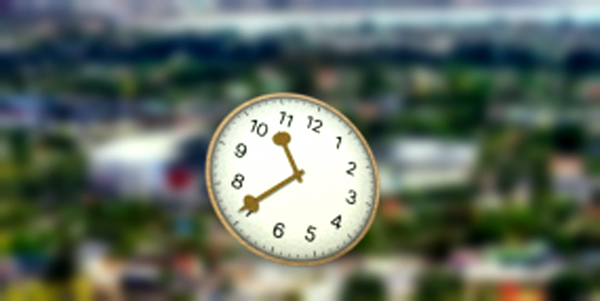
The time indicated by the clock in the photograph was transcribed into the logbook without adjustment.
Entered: 10:36
